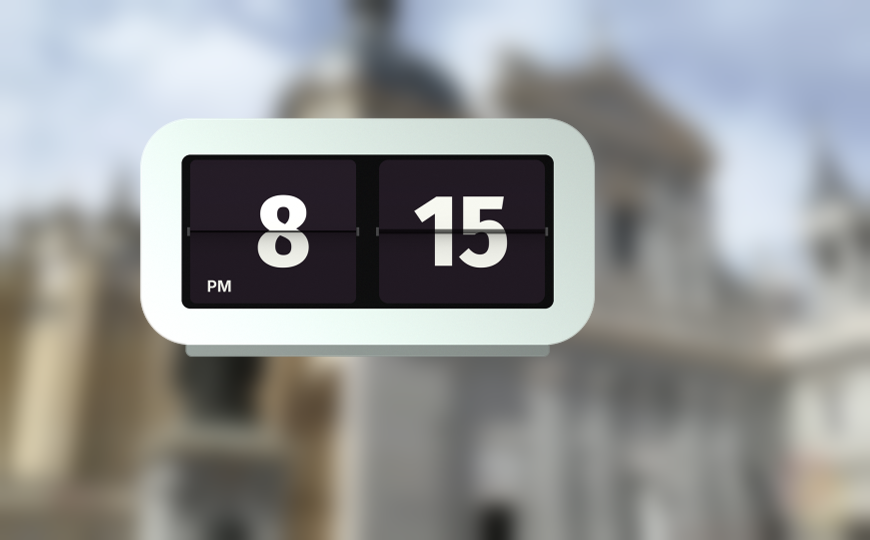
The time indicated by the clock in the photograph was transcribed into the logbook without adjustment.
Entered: 8:15
